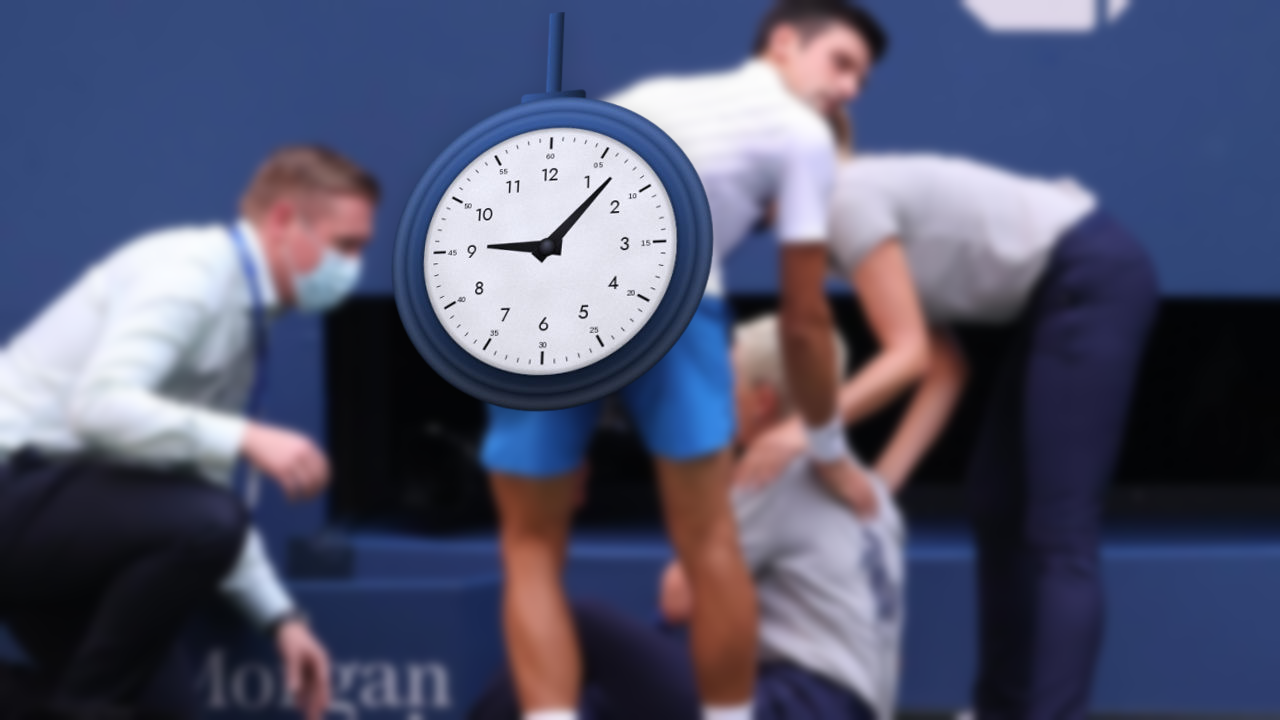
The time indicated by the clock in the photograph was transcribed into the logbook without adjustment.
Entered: 9:07
